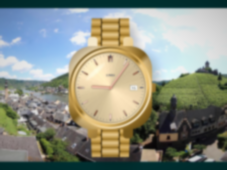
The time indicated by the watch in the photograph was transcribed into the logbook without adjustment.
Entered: 9:06
